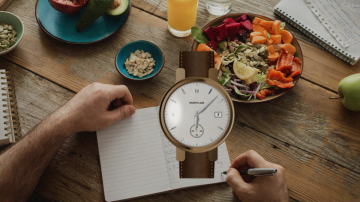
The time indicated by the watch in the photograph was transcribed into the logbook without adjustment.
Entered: 6:08
